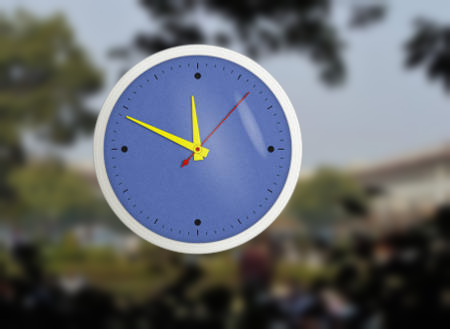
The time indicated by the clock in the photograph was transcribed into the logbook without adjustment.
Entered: 11:49:07
